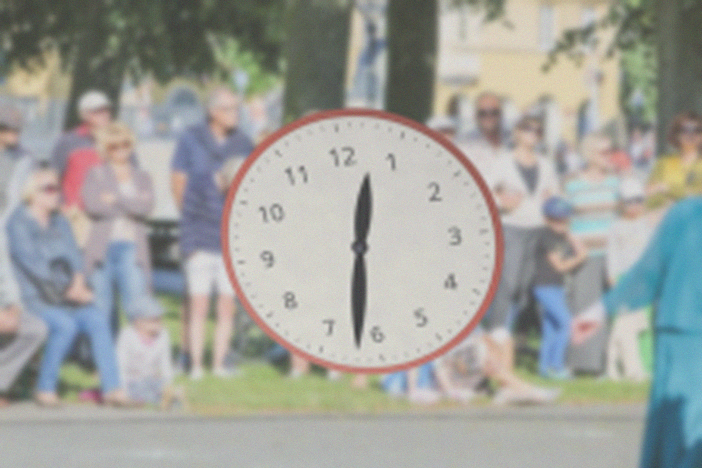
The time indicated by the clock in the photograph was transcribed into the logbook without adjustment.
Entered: 12:32
